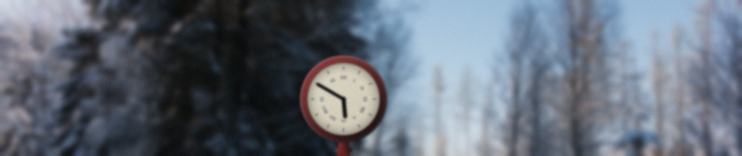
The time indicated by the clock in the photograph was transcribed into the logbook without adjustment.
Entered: 5:50
